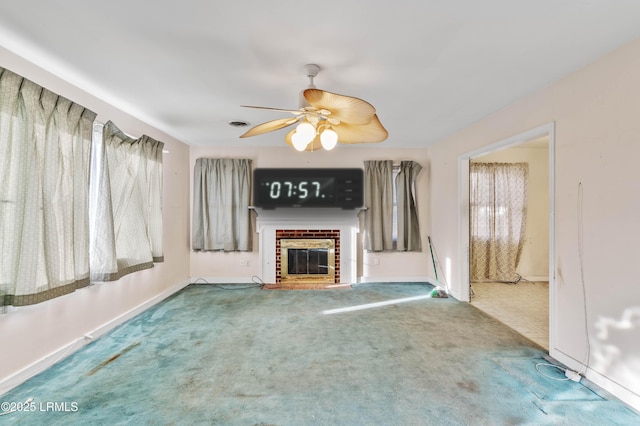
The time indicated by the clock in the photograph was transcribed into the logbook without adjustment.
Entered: 7:57
